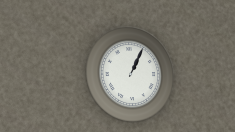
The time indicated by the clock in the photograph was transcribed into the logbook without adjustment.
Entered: 1:05
